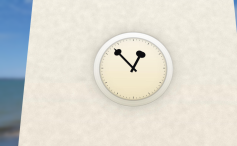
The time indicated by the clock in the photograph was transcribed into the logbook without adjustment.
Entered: 12:53
